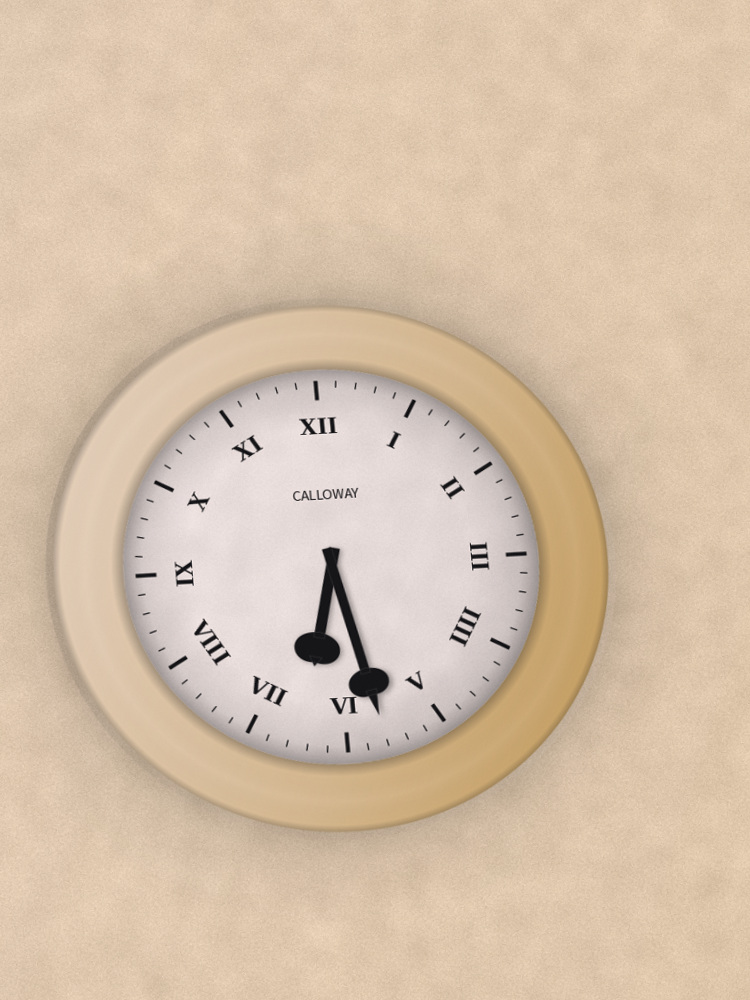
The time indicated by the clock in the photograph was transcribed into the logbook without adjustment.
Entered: 6:28
